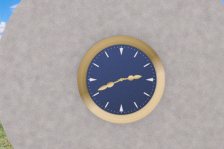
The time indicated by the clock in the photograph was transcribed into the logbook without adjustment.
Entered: 2:41
